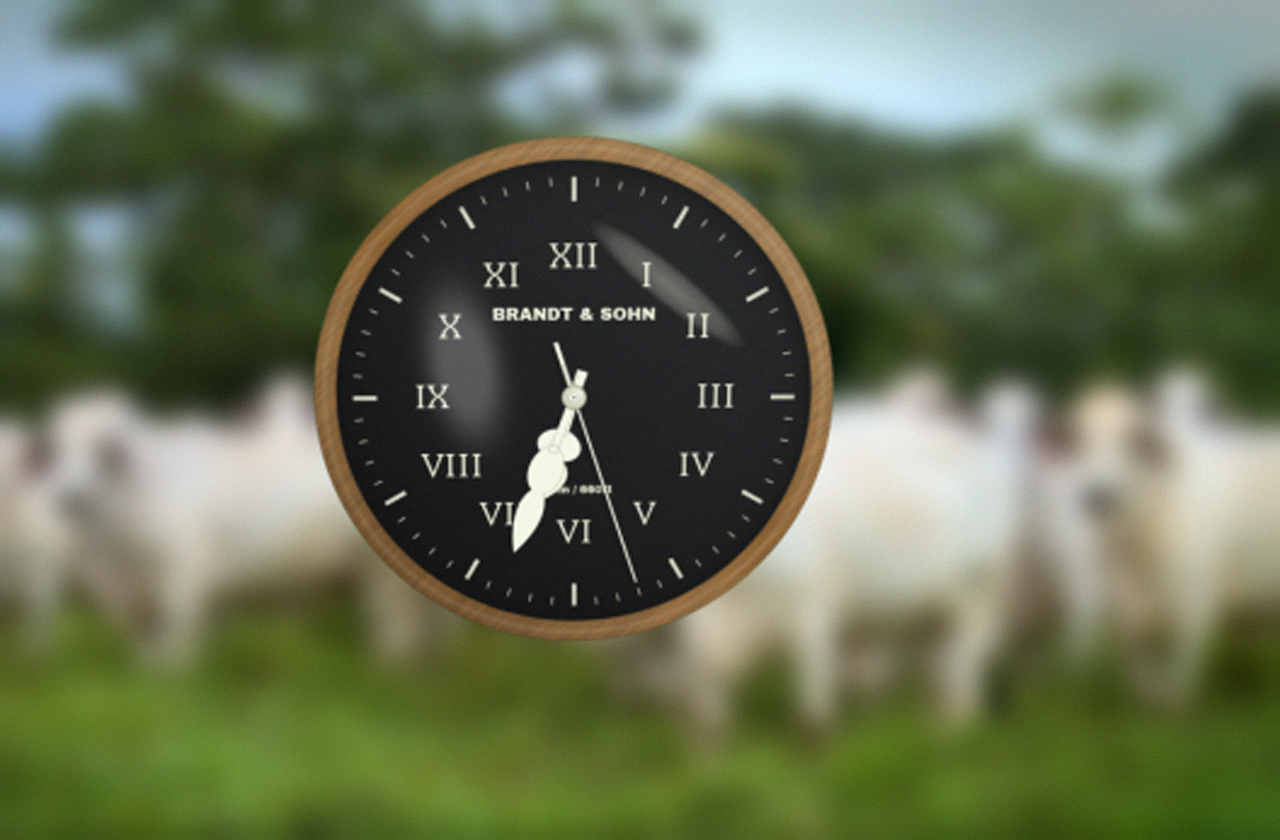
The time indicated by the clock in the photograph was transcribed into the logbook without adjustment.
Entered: 6:33:27
